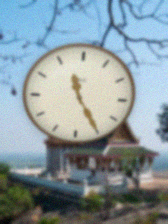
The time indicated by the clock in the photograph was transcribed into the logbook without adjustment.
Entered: 11:25
